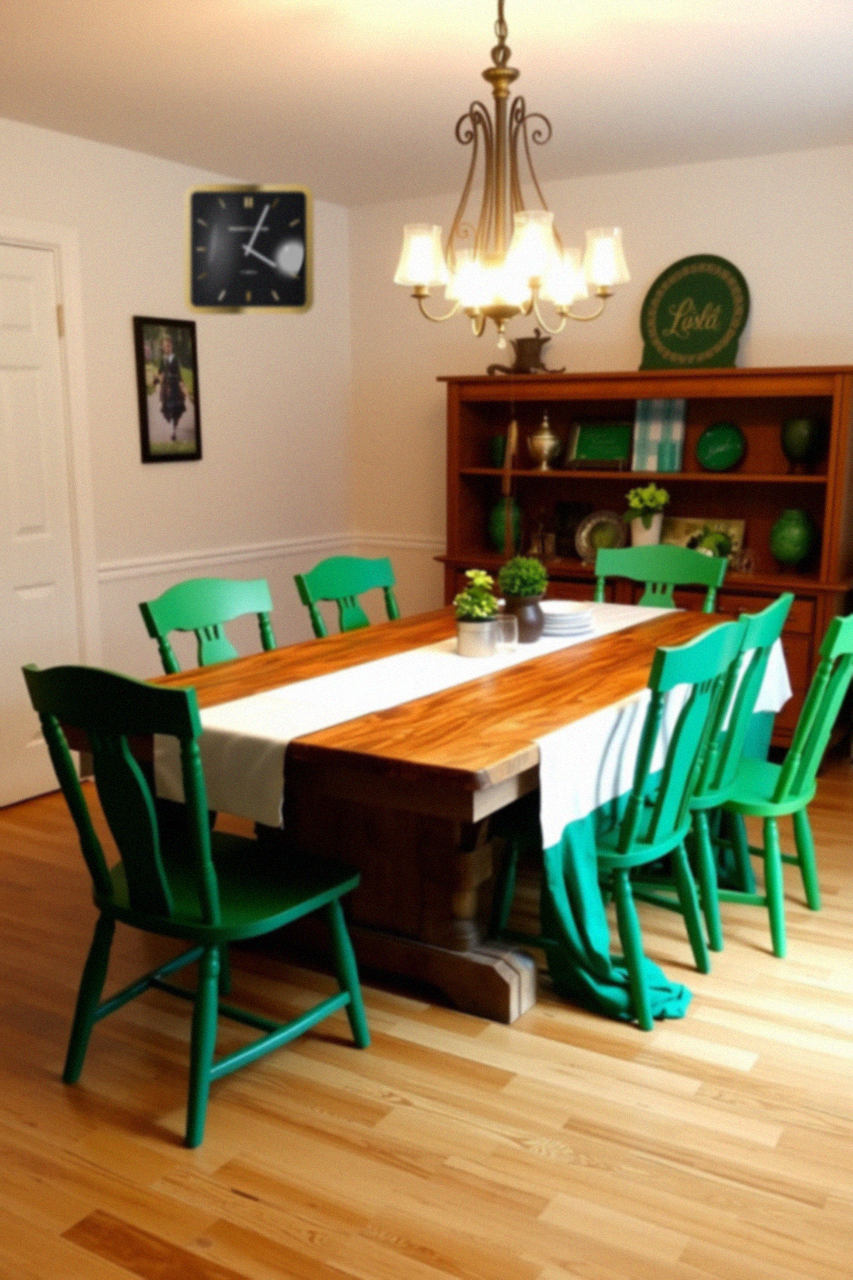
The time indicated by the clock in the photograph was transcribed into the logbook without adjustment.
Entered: 4:04
